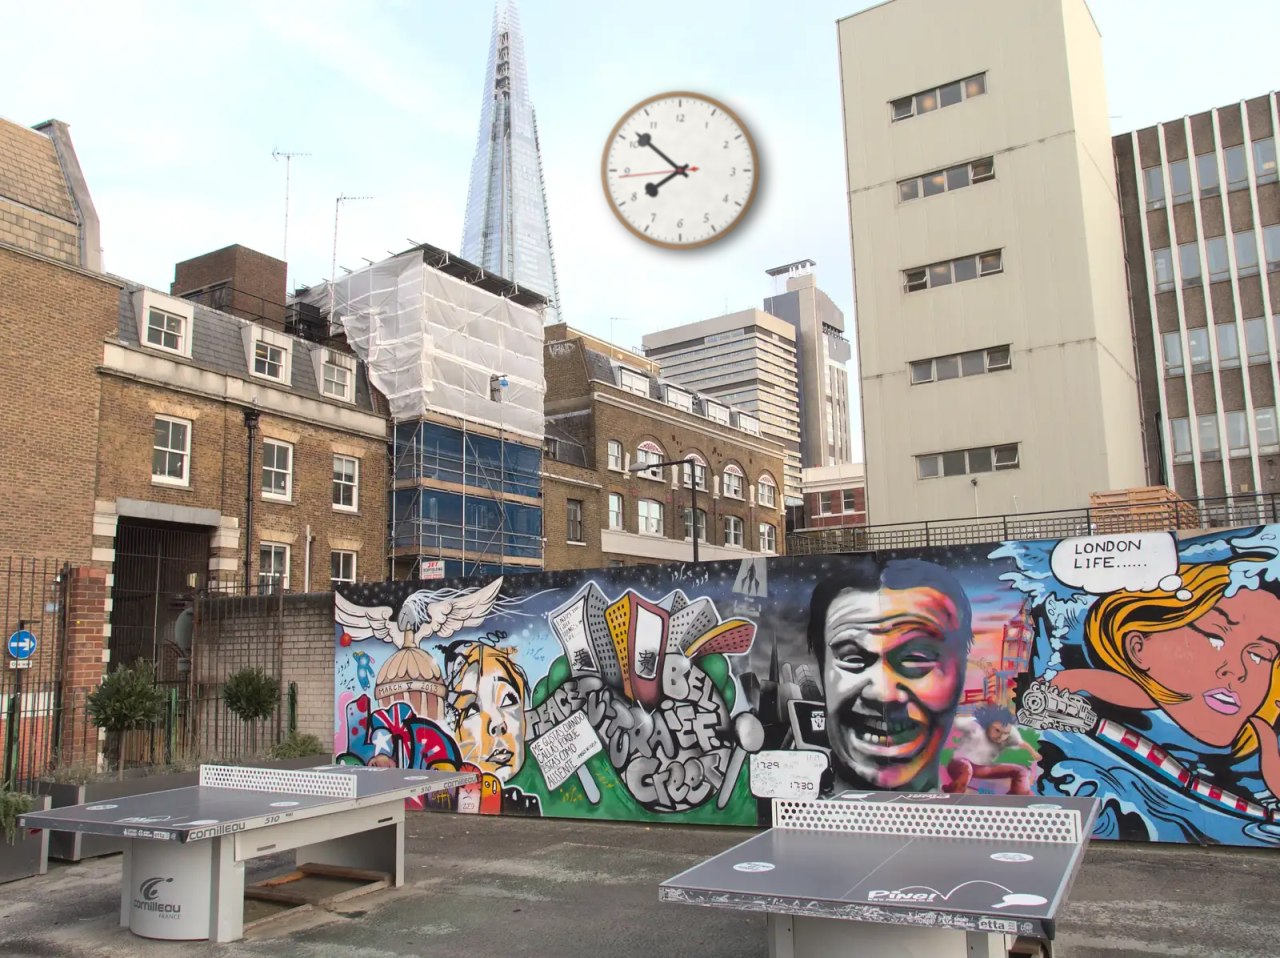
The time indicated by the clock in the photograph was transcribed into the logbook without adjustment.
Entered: 7:51:44
